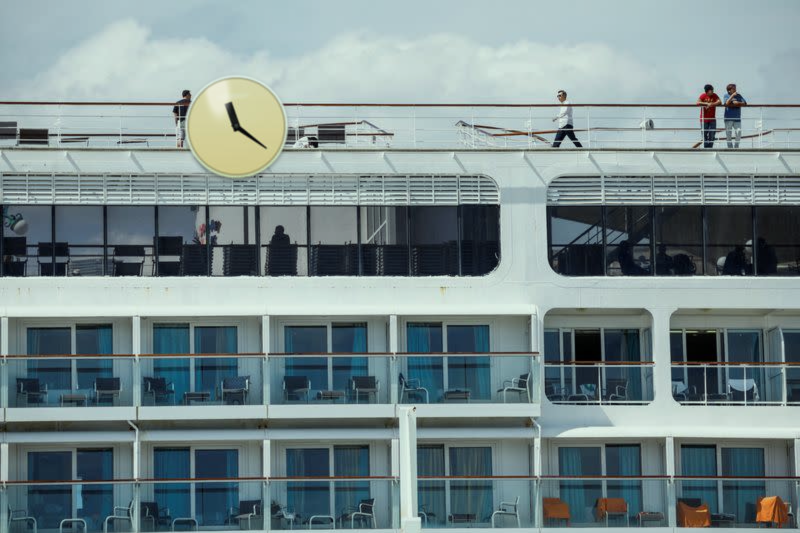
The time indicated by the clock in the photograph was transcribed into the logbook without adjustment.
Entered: 11:21
